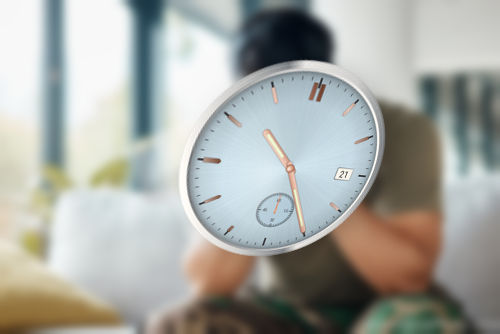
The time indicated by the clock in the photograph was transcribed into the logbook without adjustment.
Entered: 10:25
